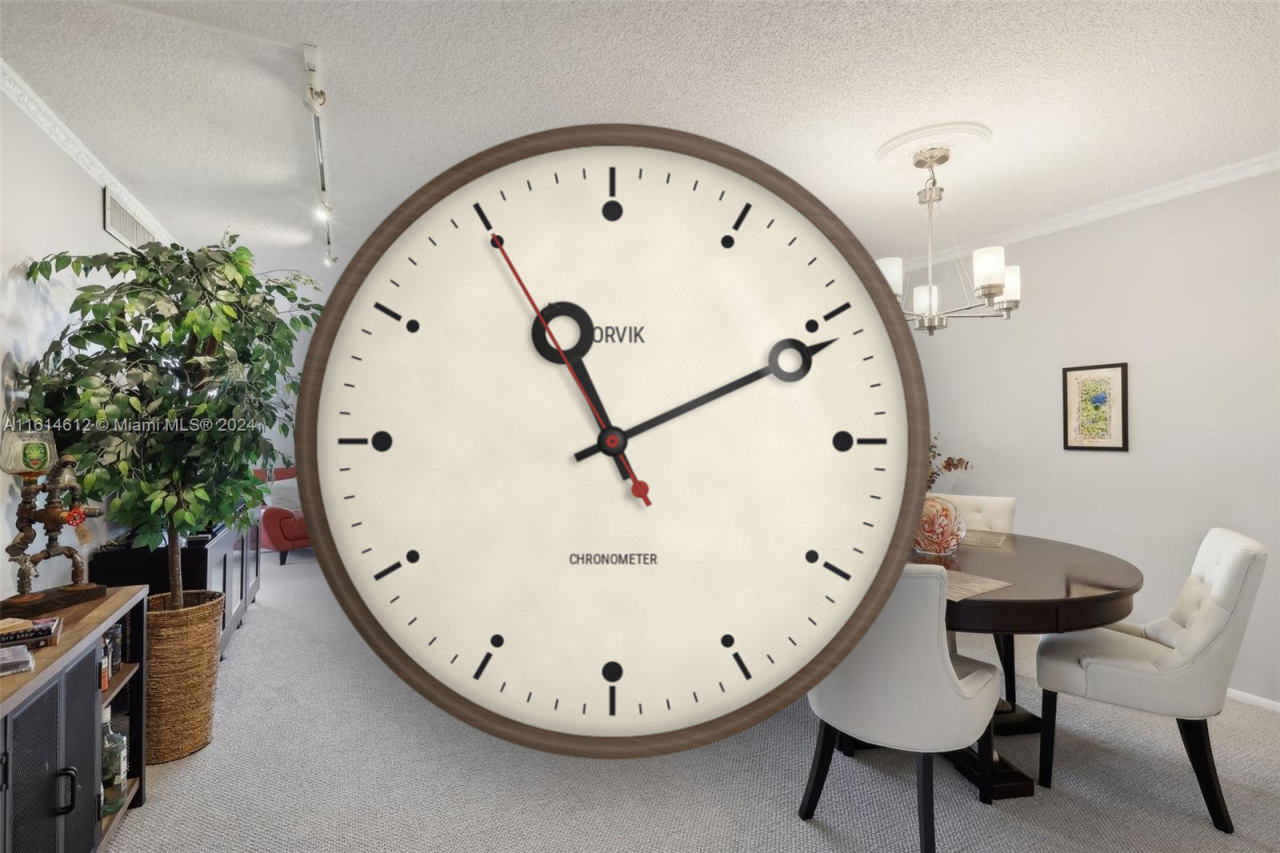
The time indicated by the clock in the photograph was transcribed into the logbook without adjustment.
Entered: 11:10:55
